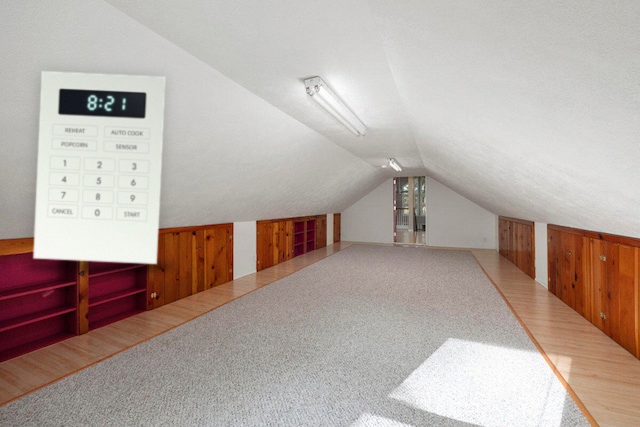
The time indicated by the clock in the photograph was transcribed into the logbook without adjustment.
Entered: 8:21
